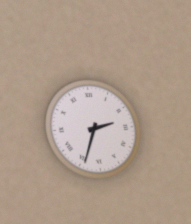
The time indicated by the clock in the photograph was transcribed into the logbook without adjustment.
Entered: 2:34
